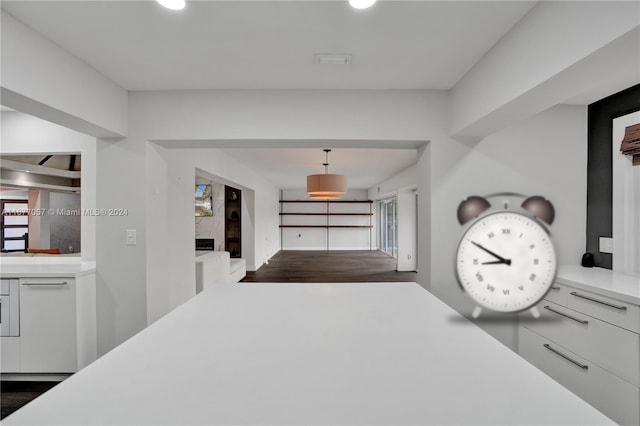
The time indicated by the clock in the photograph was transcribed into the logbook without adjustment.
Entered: 8:50
